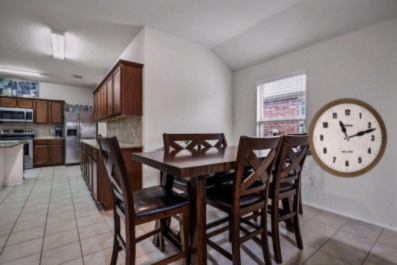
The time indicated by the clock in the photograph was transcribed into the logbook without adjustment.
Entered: 11:12
